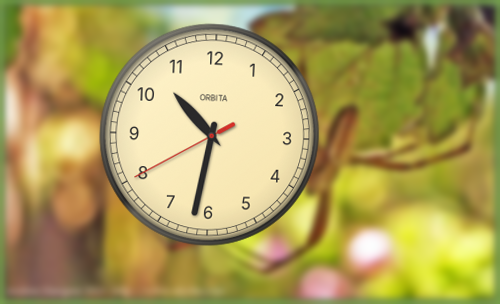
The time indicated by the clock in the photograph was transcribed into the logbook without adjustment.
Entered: 10:31:40
